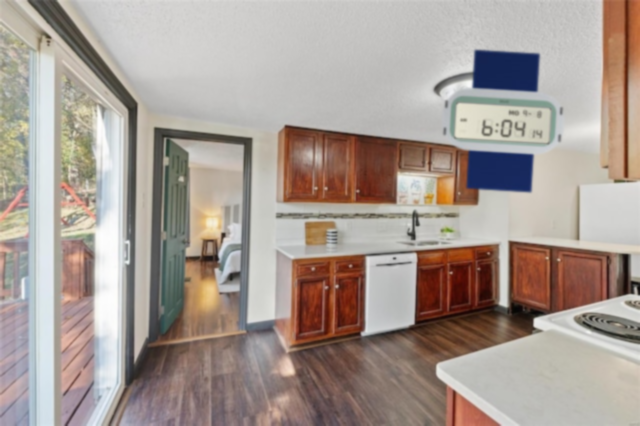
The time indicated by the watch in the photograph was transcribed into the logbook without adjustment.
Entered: 6:04
